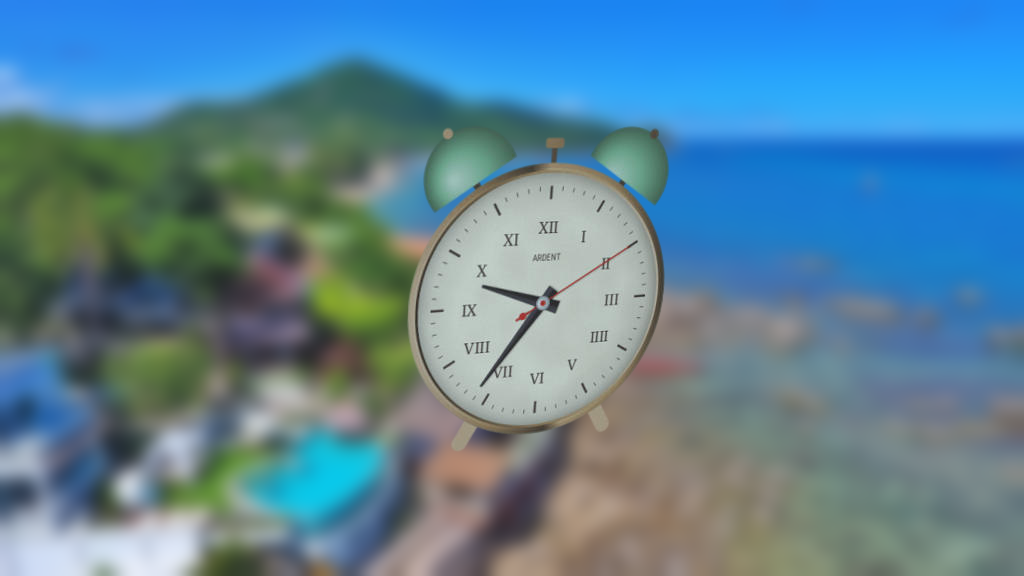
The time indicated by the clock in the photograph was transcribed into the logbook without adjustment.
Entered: 9:36:10
